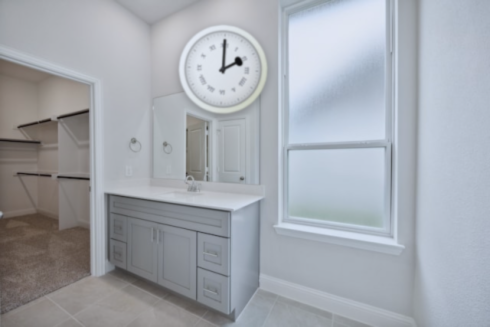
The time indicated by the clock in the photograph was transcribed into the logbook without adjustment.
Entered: 2:00
